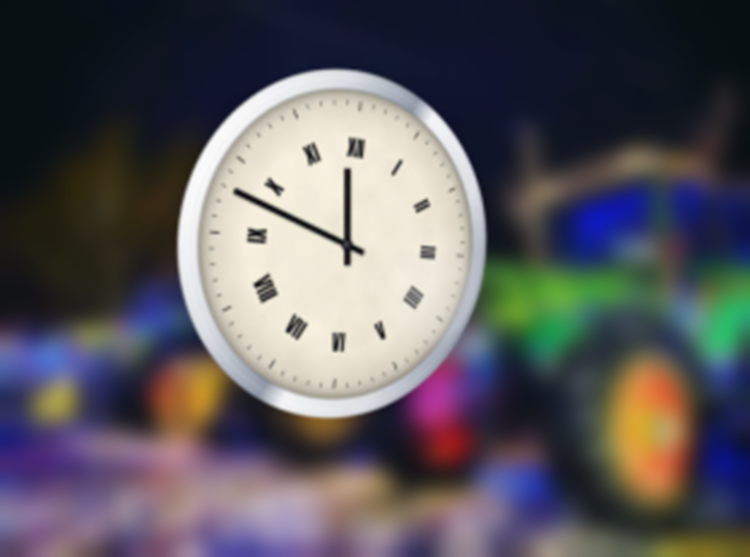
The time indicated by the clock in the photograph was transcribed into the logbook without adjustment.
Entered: 11:48
